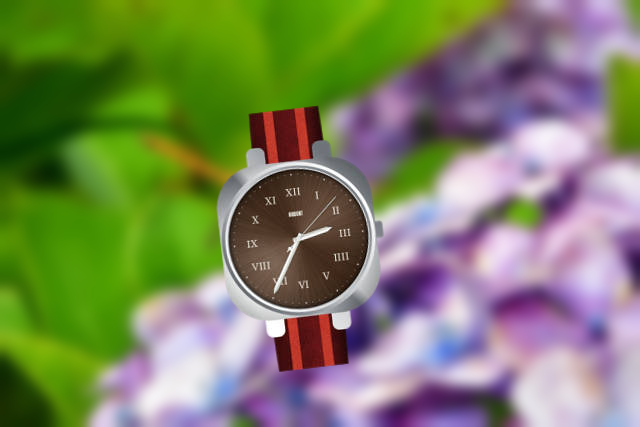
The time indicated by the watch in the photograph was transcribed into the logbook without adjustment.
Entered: 2:35:08
